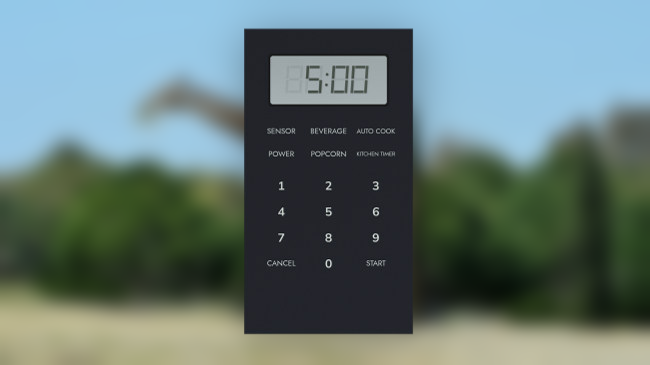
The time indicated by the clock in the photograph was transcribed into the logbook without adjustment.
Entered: 5:00
